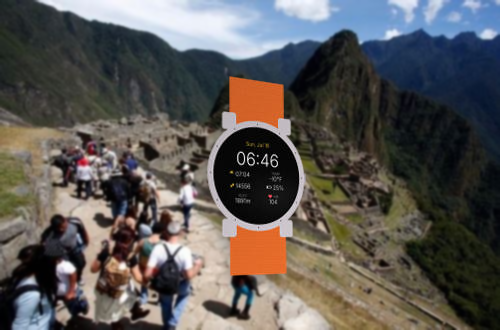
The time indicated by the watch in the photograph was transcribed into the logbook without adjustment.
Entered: 6:46
